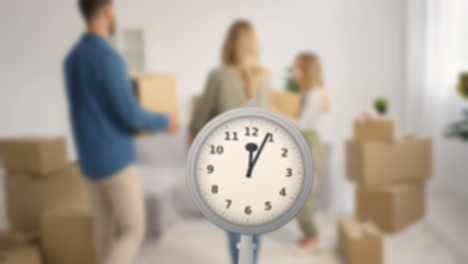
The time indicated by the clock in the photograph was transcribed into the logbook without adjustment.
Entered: 12:04
